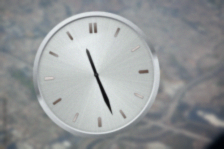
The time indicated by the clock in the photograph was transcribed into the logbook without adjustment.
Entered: 11:27
